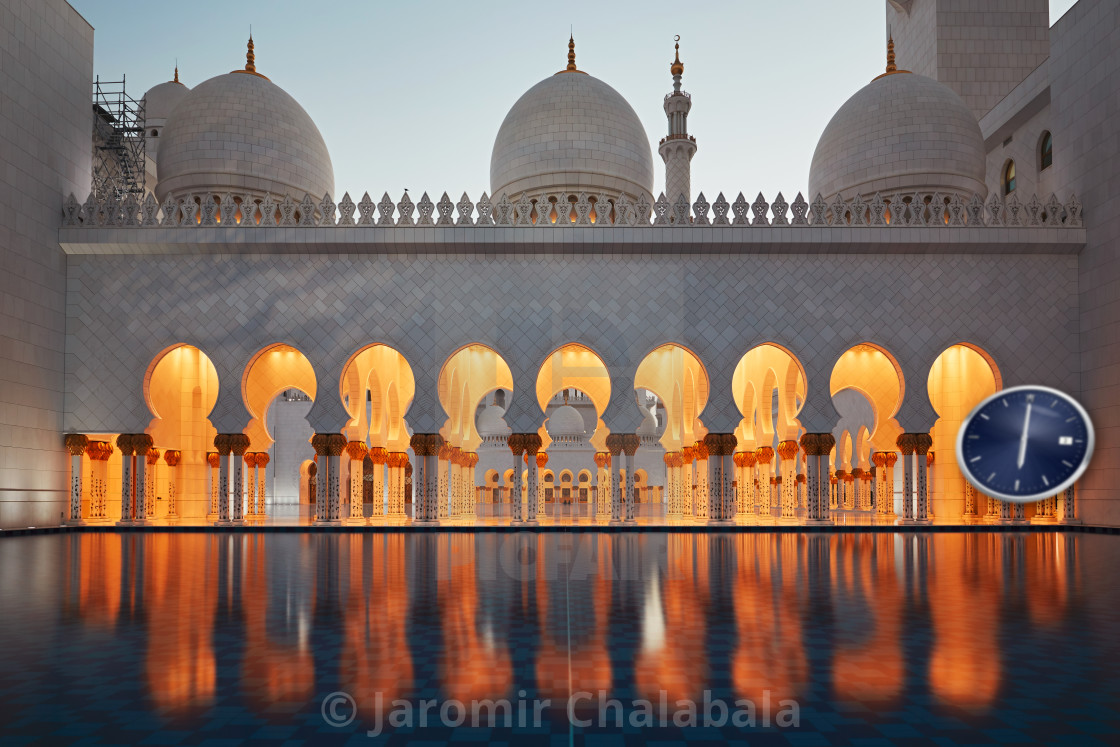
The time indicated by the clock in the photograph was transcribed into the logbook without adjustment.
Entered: 6:00
